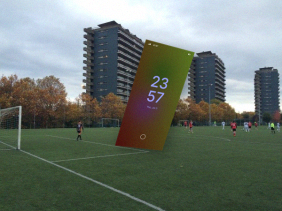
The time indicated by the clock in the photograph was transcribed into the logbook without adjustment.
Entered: 23:57
